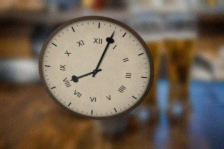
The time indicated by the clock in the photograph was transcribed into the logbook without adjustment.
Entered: 8:03
